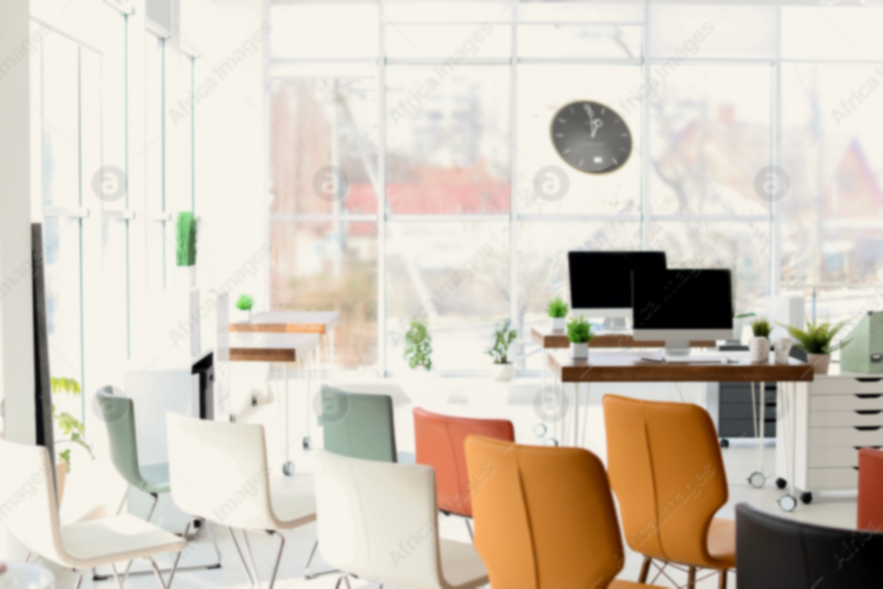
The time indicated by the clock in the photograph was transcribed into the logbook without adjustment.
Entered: 1:01
